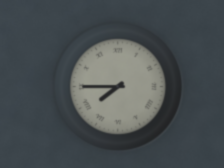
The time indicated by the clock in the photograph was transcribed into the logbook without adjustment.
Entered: 7:45
